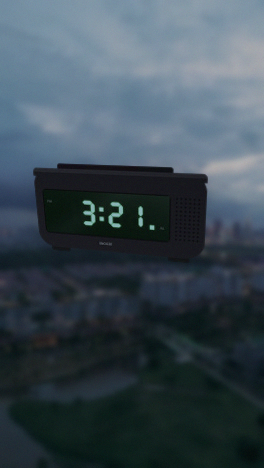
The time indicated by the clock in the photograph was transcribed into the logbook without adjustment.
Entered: 3:21
